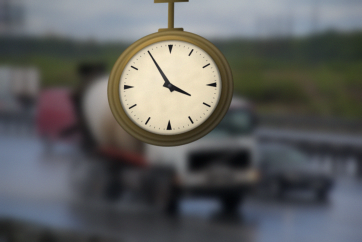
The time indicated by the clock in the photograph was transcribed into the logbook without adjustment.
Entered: 3:55
